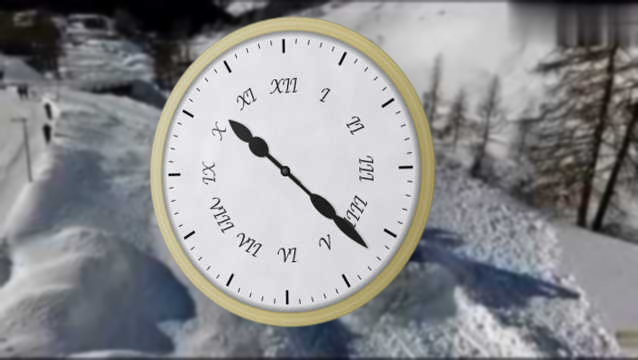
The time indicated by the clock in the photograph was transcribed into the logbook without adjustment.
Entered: 10:22
